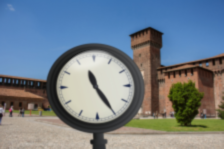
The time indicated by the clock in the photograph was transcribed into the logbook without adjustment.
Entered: 11:25
